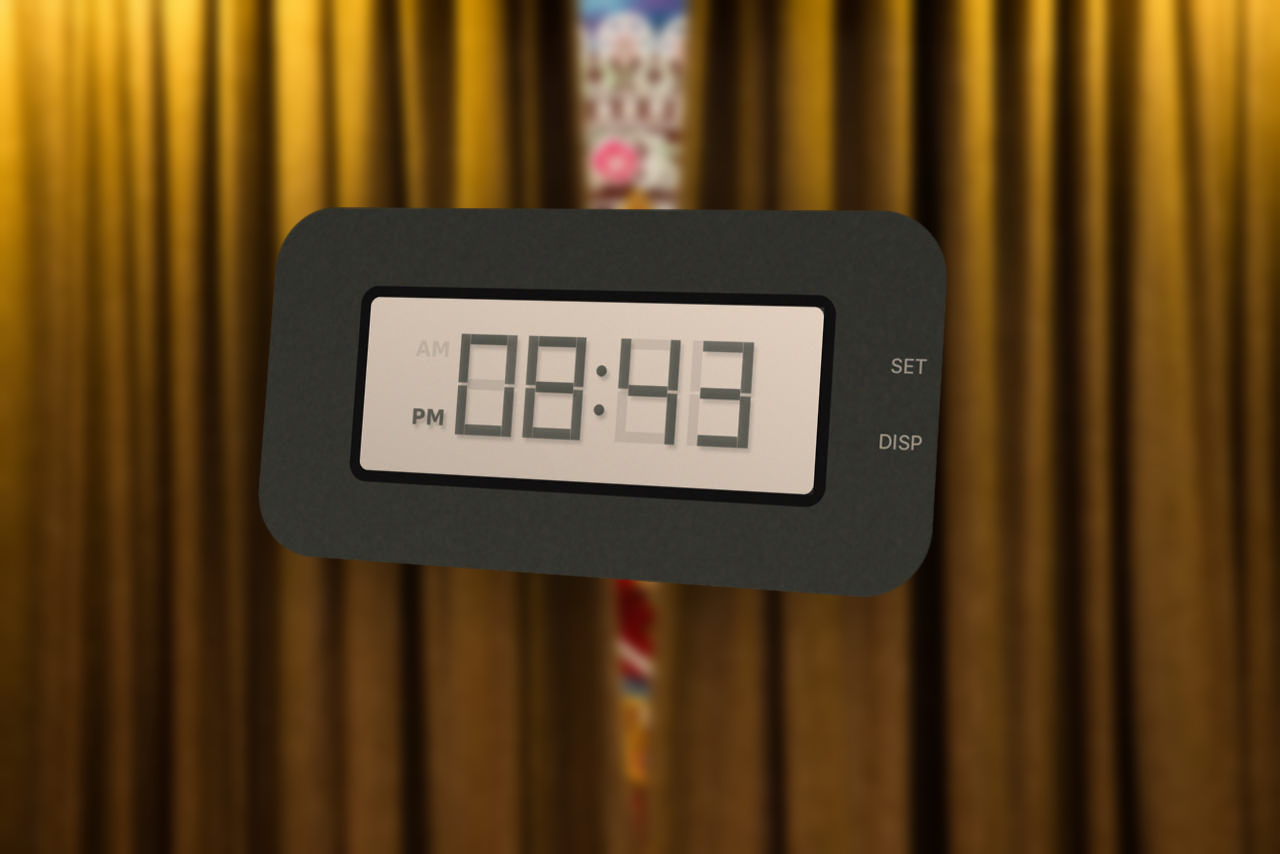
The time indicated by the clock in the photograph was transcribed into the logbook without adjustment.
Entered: 8:43
